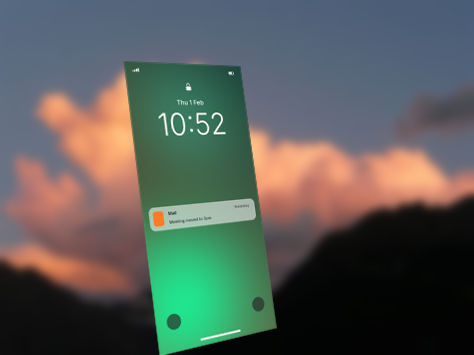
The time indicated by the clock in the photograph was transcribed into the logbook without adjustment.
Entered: 10:52
